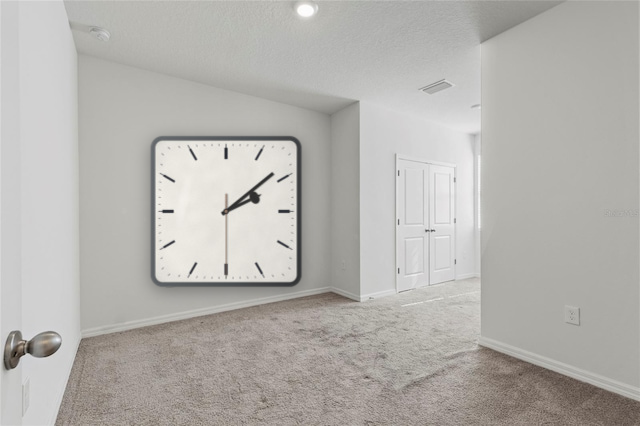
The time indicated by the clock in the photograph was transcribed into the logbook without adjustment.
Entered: 2:08:30
